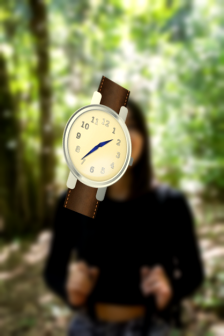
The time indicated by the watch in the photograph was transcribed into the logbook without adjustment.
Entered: 1:36
